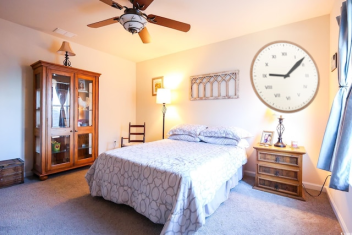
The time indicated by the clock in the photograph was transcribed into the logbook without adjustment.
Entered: 9:08
